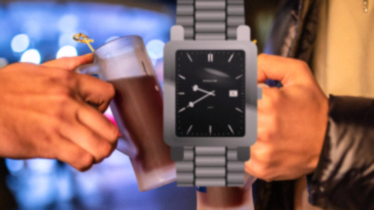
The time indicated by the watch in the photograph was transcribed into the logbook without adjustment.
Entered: 9:40
